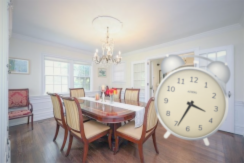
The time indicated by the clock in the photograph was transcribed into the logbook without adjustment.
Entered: 3:34
